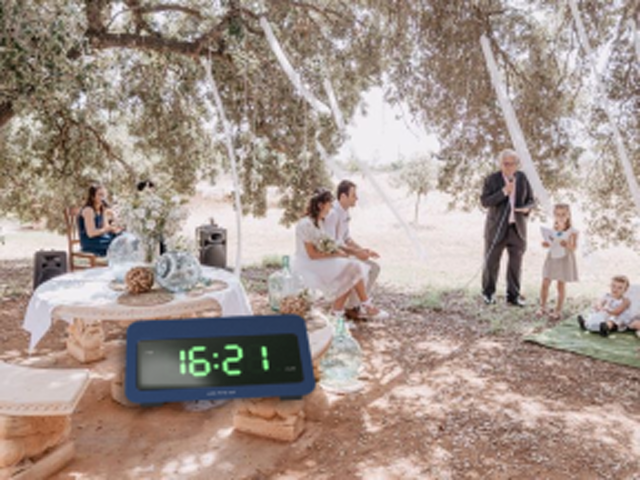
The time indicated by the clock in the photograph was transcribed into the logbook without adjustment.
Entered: 16:21
